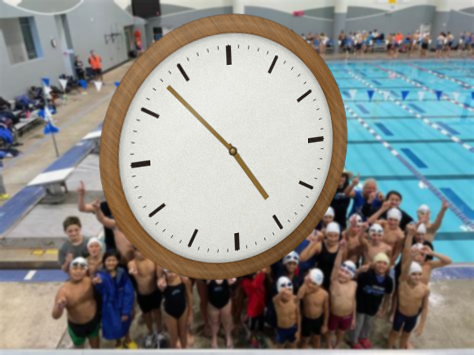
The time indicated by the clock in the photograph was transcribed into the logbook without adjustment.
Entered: 4:53
